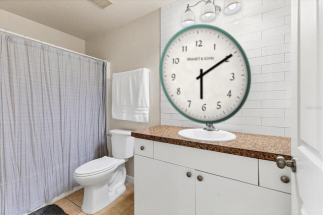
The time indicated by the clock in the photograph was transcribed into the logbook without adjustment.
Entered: 6:10
